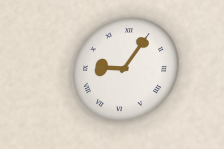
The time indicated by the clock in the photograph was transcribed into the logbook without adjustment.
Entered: 9:05
